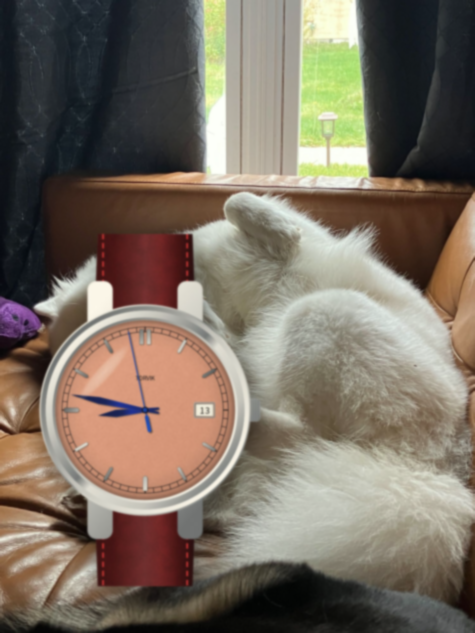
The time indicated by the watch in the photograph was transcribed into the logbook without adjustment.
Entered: 8:46:58
